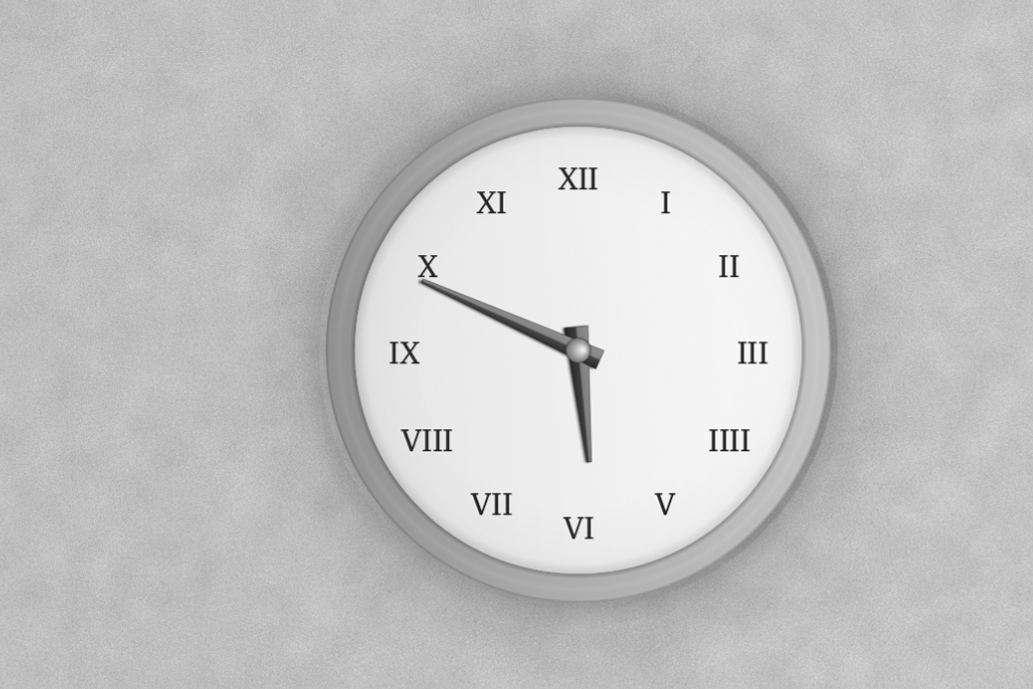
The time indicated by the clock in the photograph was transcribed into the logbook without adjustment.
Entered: 5:49
